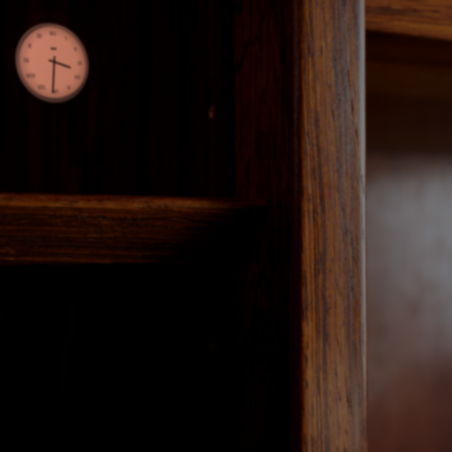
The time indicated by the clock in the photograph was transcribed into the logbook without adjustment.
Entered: 3:31
